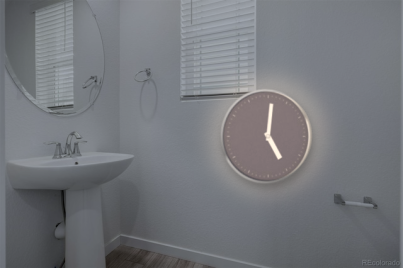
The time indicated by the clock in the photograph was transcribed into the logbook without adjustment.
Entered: 5:01
